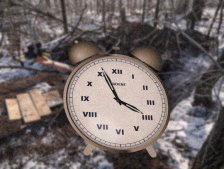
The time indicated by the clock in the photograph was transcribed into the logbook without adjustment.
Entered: 3:56
